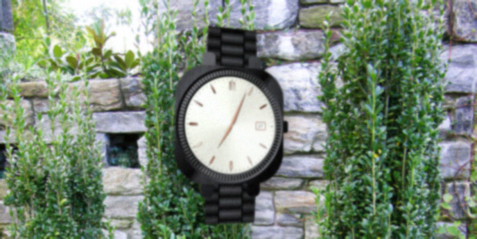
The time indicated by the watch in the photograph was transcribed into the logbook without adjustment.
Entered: 7:04
